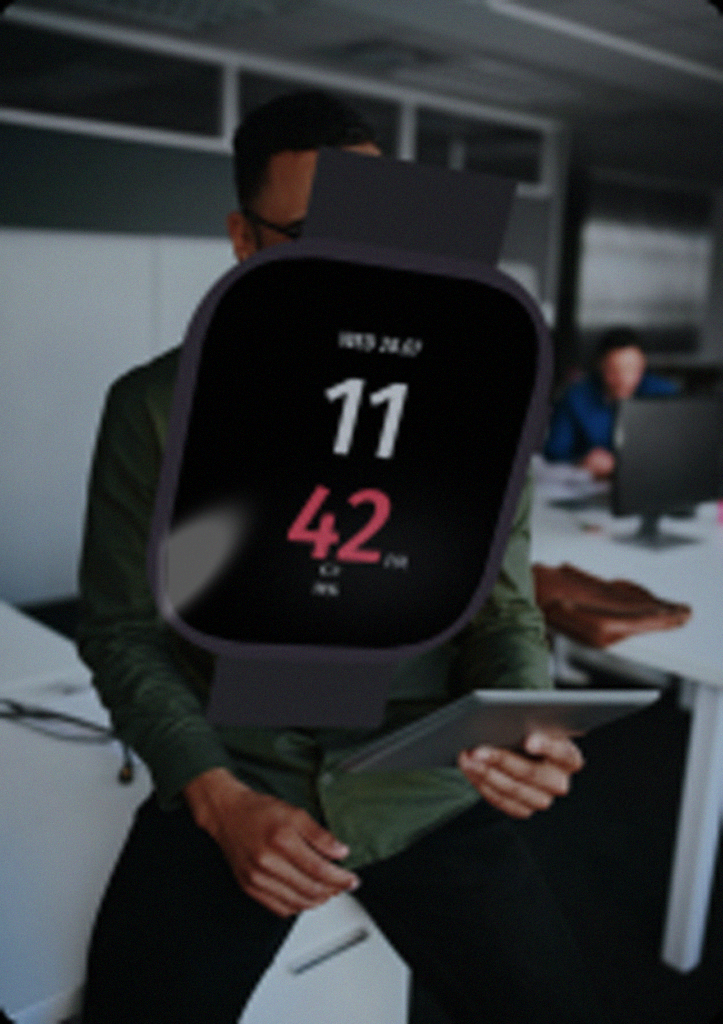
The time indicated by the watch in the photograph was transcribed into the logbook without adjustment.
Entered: 11:42
